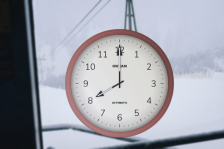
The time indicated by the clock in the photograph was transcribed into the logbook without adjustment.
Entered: 8:00
